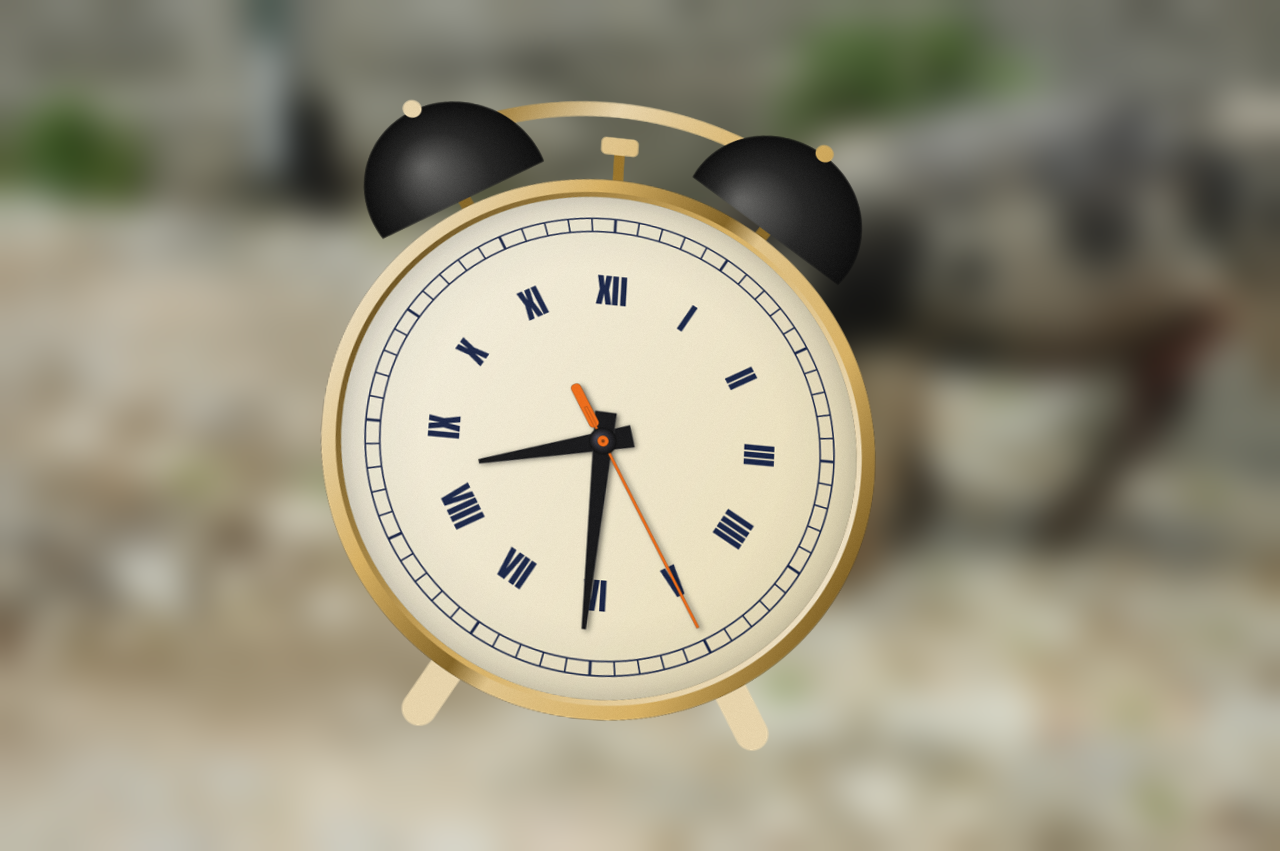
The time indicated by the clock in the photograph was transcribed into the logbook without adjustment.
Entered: 8:30:25
